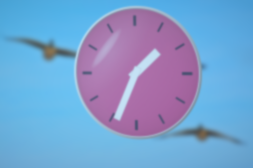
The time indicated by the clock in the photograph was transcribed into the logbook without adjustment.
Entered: 1:34
